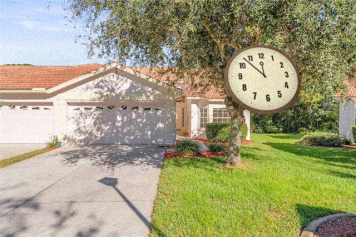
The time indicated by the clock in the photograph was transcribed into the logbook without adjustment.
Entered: 11:53
